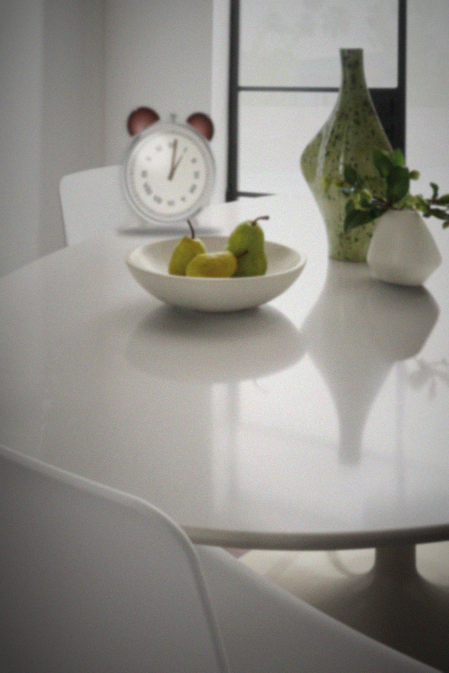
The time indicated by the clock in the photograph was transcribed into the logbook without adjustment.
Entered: 1:01
